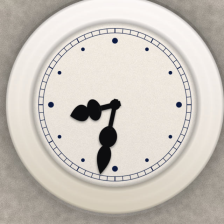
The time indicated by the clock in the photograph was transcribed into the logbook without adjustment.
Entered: 8:32
